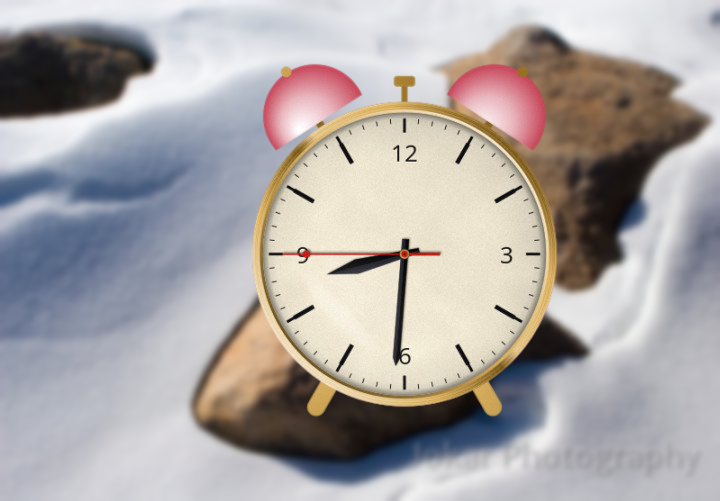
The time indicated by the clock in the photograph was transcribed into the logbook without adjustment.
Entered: 8:30:45
